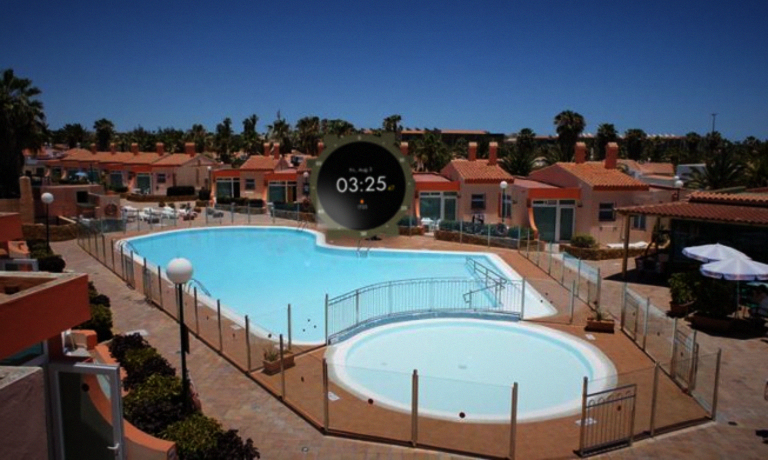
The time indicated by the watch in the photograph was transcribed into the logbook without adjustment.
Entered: 3:25
